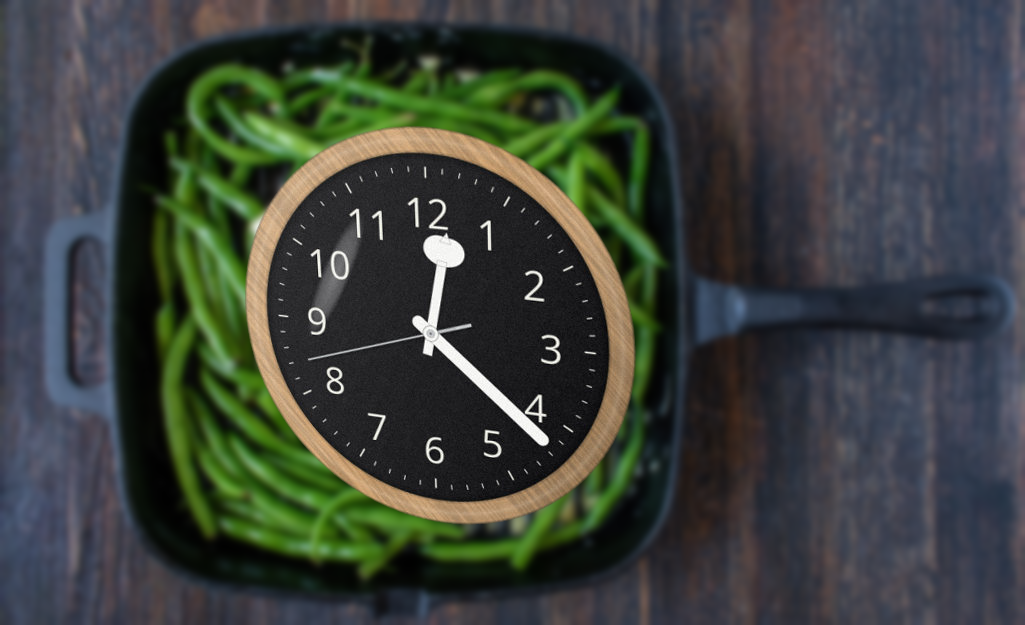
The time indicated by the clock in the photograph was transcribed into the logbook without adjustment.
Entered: 12:21:42
